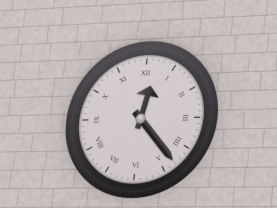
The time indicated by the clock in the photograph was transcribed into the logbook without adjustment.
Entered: 12:23
